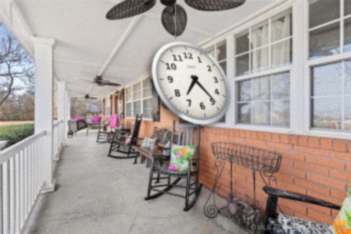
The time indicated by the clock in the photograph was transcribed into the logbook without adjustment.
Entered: 7:24
